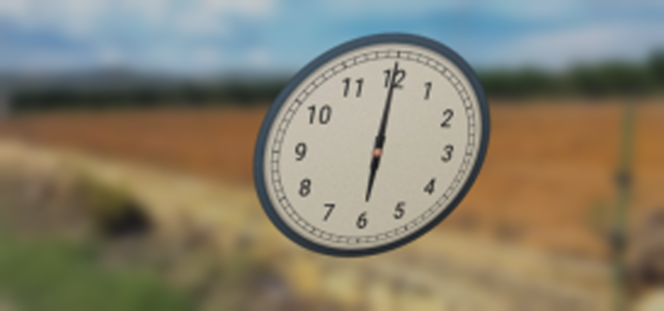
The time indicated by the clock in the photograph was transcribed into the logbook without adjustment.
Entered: 6:00
